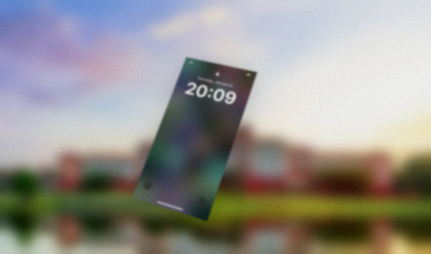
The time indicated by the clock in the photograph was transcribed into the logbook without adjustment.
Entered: 20:09
